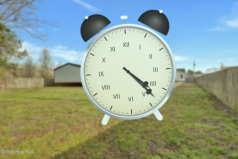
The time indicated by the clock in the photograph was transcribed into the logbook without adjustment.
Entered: 4:23
